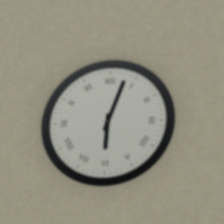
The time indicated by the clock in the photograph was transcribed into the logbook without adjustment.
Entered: 6:03
